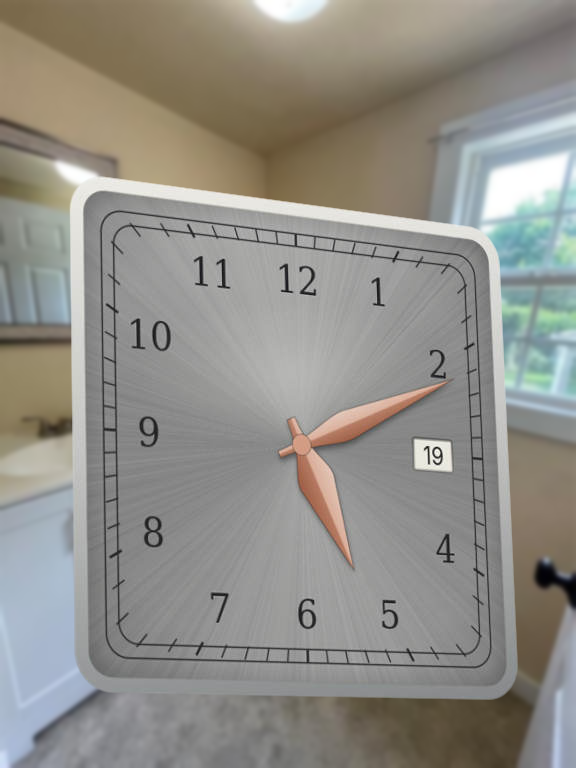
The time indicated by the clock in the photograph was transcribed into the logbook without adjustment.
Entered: 5:11
